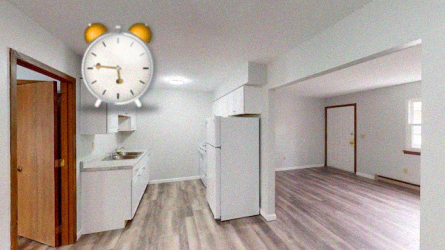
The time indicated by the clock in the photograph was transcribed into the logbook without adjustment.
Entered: 5:46
